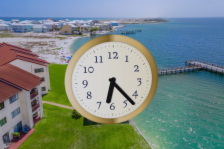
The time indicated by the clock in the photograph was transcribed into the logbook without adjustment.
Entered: 6:23
